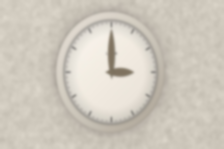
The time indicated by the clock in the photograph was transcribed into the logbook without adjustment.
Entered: 3:00
